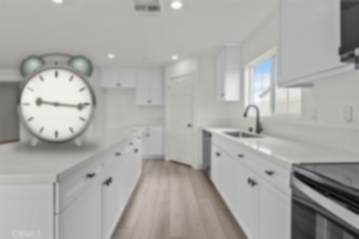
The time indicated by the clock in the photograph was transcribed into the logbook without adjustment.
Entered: 9:16
